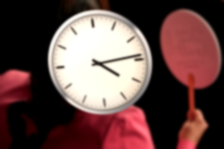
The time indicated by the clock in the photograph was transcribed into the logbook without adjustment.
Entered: 4:14
